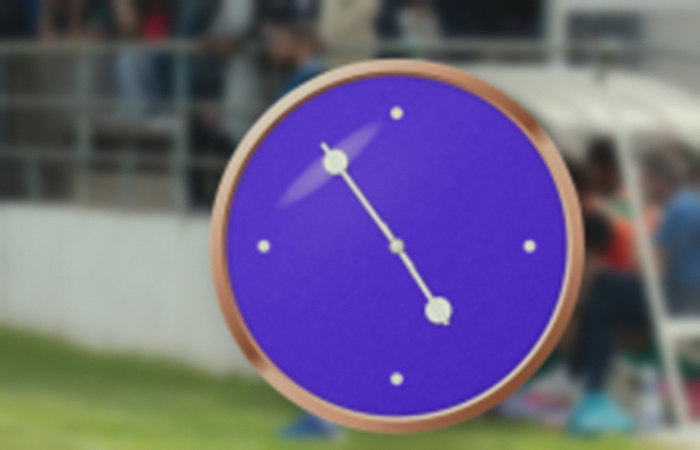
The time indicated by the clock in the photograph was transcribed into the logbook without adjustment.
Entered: 4:54
